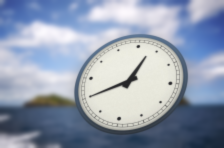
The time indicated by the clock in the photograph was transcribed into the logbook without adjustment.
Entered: 12:40
